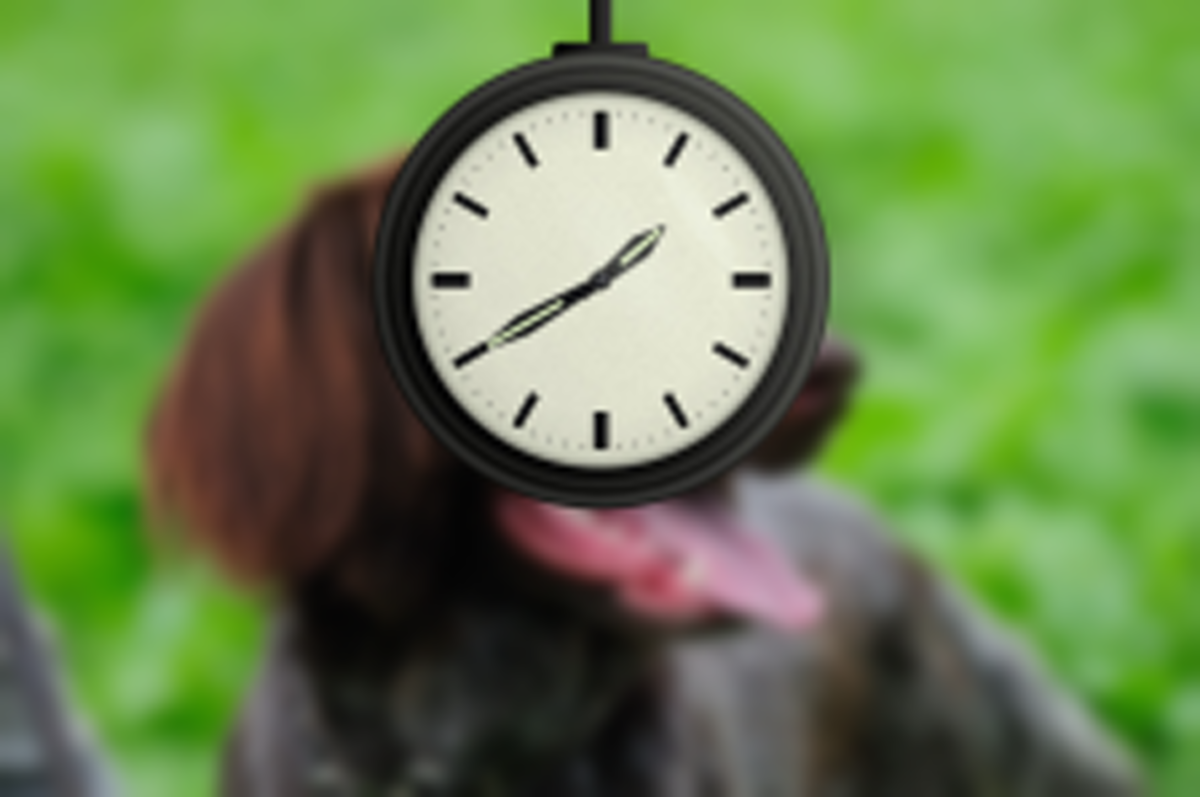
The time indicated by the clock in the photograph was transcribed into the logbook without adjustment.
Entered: 1:40
